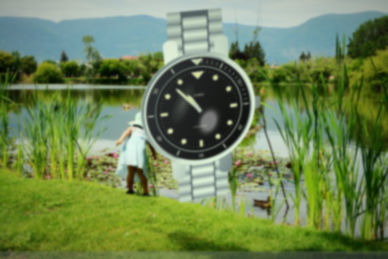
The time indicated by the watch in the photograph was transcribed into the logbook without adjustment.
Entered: 10:53
